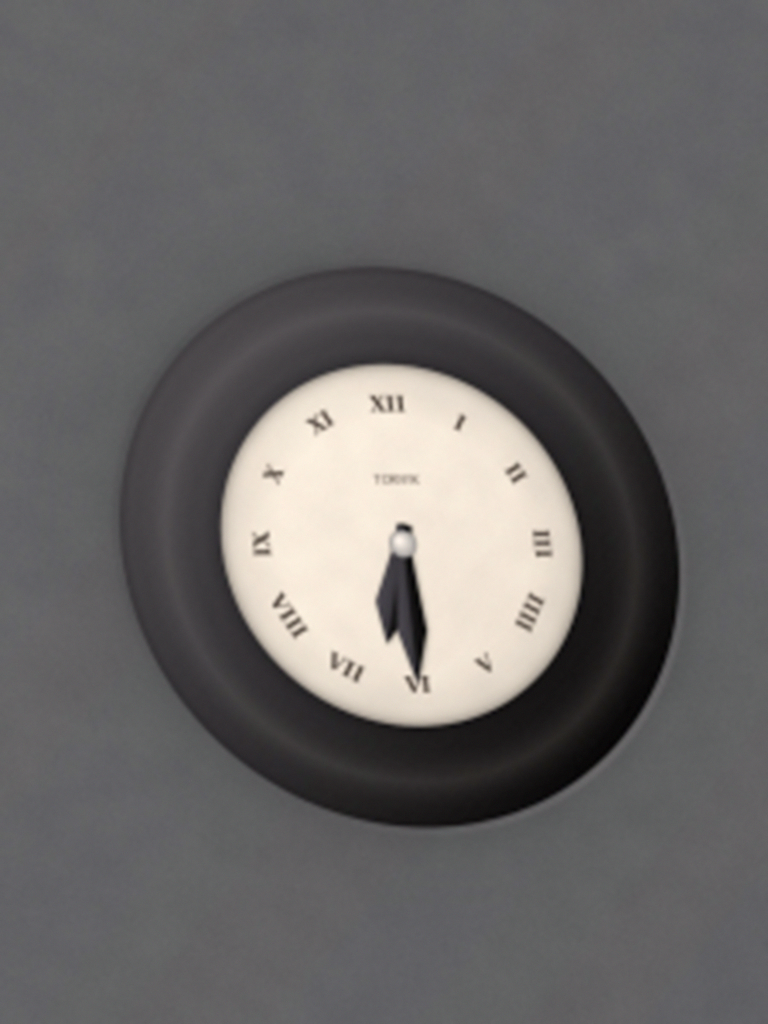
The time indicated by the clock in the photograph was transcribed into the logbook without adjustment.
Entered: 6:30
